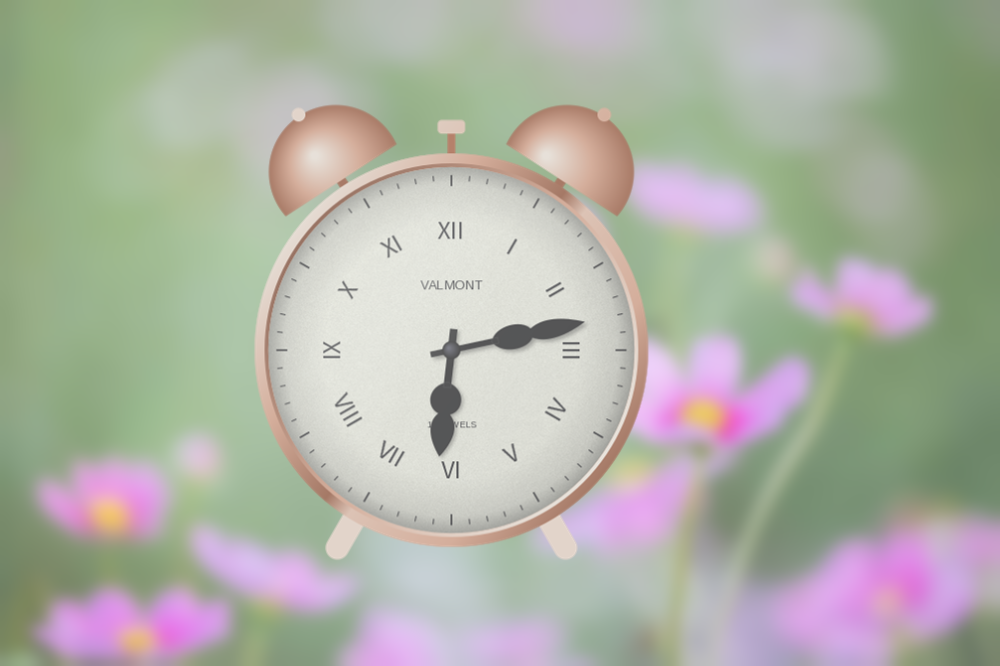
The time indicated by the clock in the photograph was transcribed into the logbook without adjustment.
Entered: 6:13
